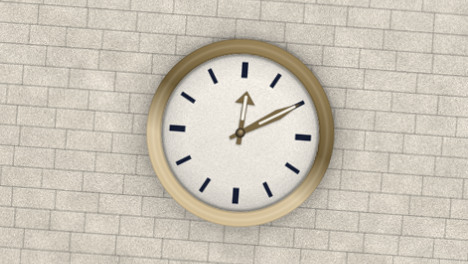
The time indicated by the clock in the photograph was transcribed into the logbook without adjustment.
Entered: 12:10
